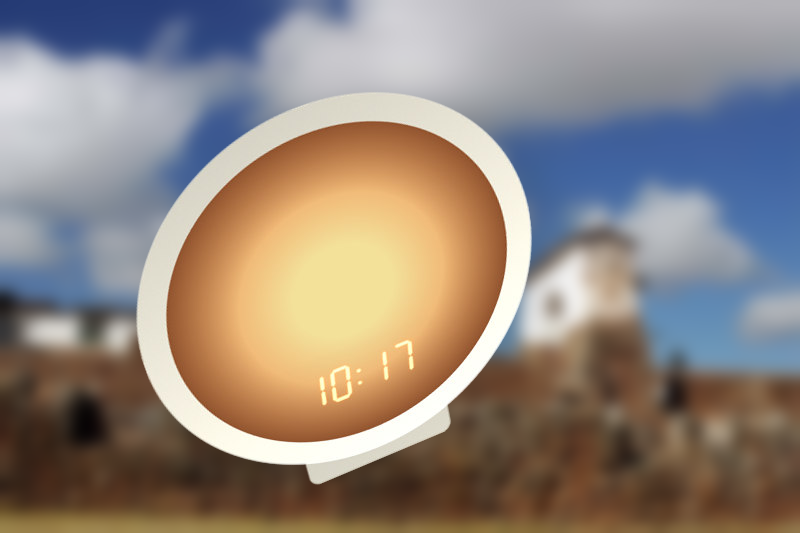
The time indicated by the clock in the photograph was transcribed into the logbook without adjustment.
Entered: 10:17
